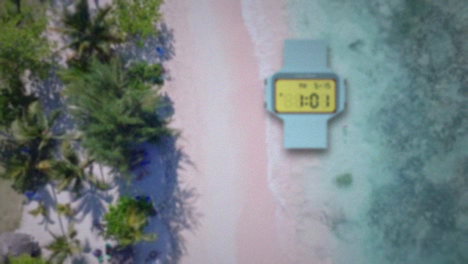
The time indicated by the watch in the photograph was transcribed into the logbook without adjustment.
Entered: 1:01
